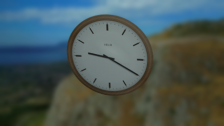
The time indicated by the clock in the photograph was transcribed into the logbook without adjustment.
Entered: 9:20
